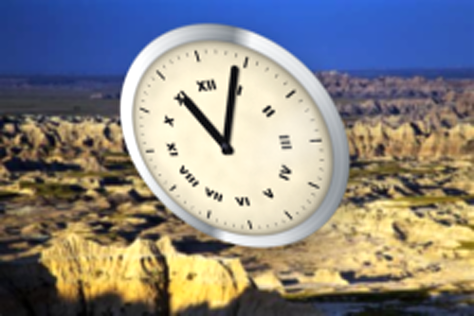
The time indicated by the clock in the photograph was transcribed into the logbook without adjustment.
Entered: 11:04
